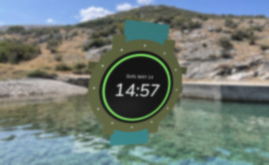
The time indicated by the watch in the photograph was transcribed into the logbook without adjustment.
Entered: 14:57
